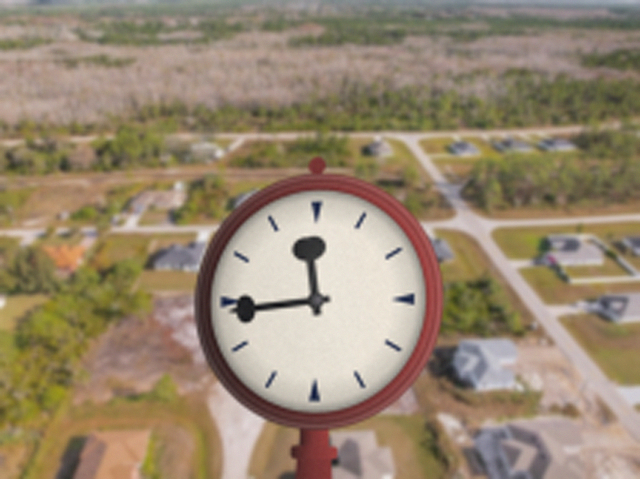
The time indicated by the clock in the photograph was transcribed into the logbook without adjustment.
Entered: 11:44
